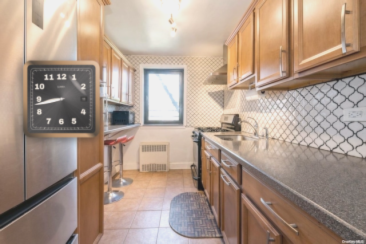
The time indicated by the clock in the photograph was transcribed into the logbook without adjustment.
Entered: 8:43
